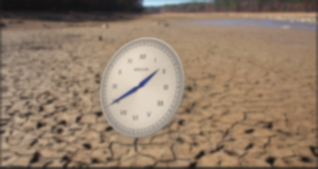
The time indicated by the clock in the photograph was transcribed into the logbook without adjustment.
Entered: 1:40
